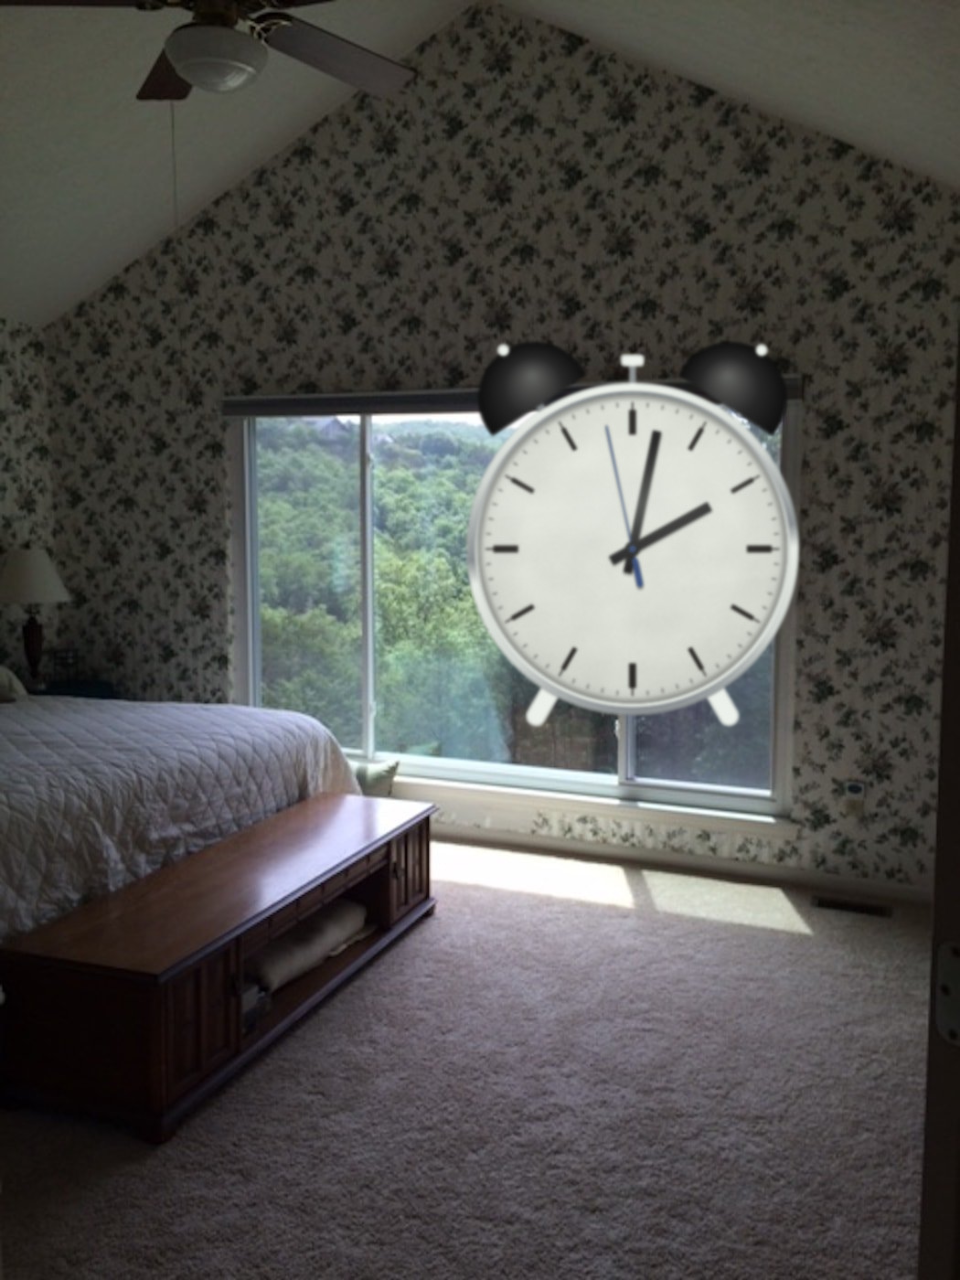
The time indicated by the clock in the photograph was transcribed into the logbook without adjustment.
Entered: 2:01:58
